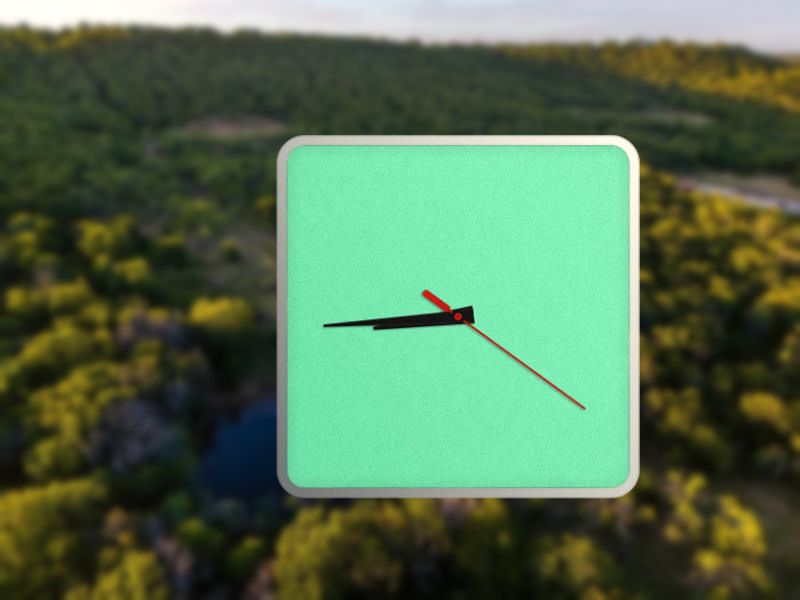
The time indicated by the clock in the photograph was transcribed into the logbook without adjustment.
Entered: 8:44:21
